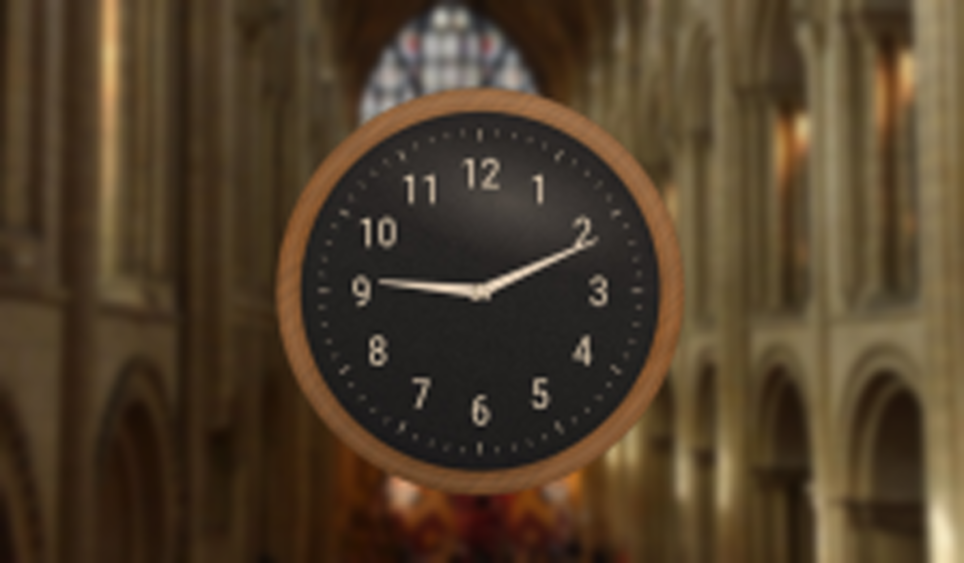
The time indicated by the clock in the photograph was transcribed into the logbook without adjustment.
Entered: 9:11
